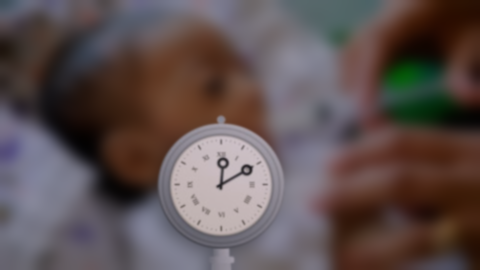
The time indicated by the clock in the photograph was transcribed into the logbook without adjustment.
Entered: 12:10
